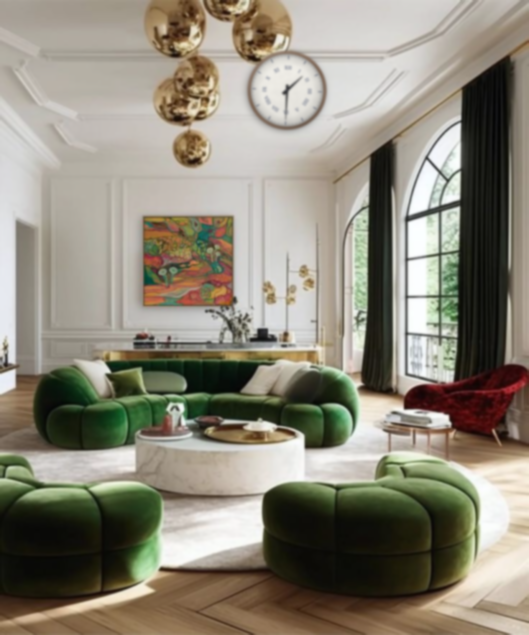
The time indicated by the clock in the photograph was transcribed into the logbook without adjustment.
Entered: 1:30
